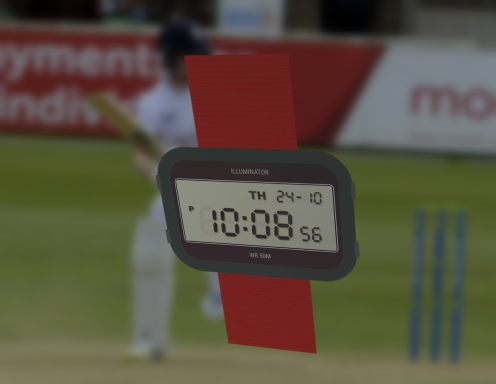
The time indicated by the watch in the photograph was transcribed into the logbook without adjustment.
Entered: 10:08:56
